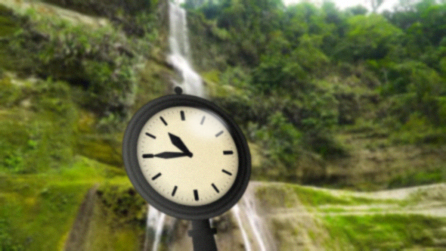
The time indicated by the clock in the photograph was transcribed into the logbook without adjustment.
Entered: 10:45
